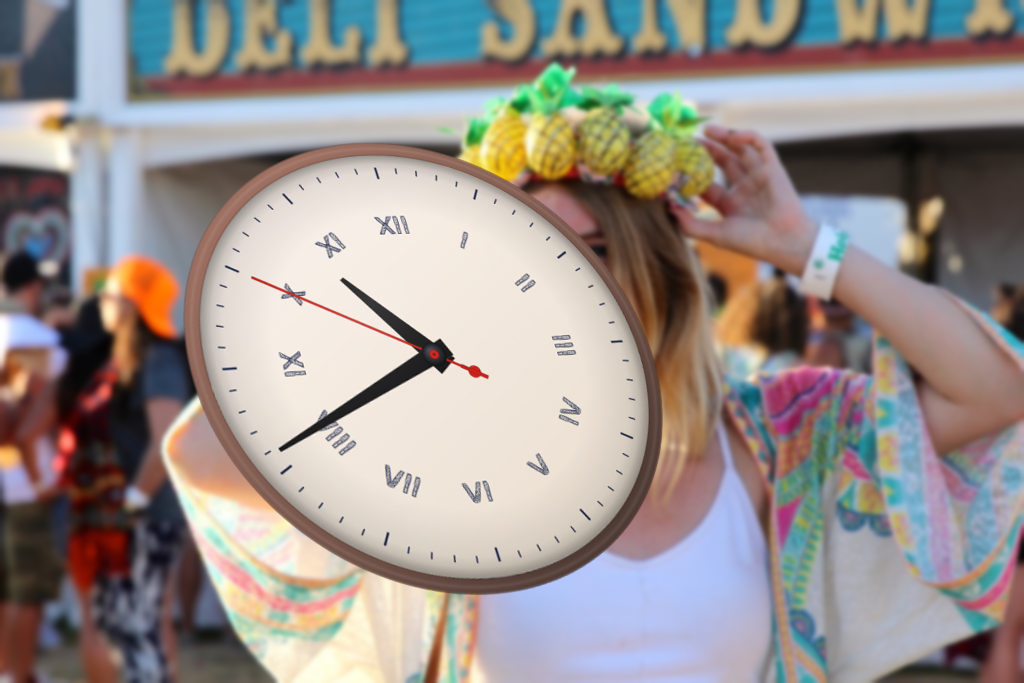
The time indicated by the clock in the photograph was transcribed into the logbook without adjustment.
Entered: 10:40:50
